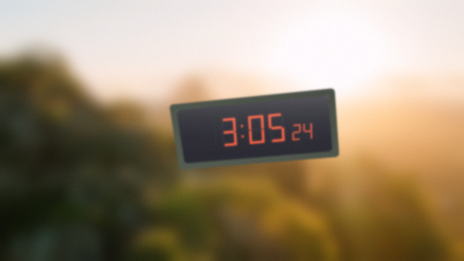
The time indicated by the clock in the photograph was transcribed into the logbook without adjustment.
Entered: 3:05:24
